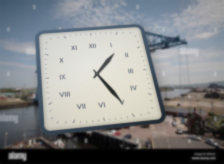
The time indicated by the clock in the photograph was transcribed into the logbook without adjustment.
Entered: 1:25
